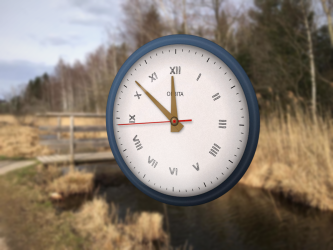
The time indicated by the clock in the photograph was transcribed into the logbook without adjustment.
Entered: 11:51:44
